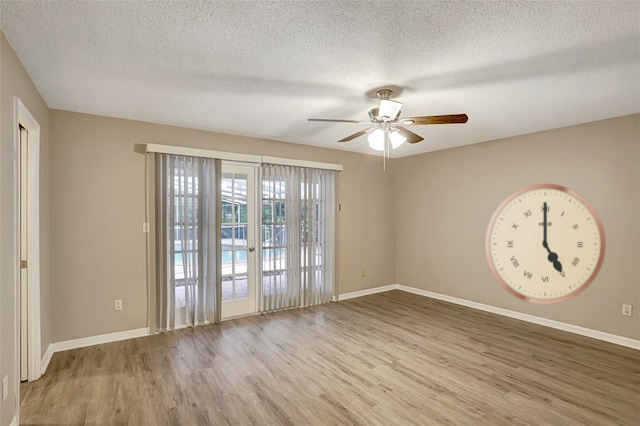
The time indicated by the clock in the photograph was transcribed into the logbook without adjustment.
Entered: 5:00
